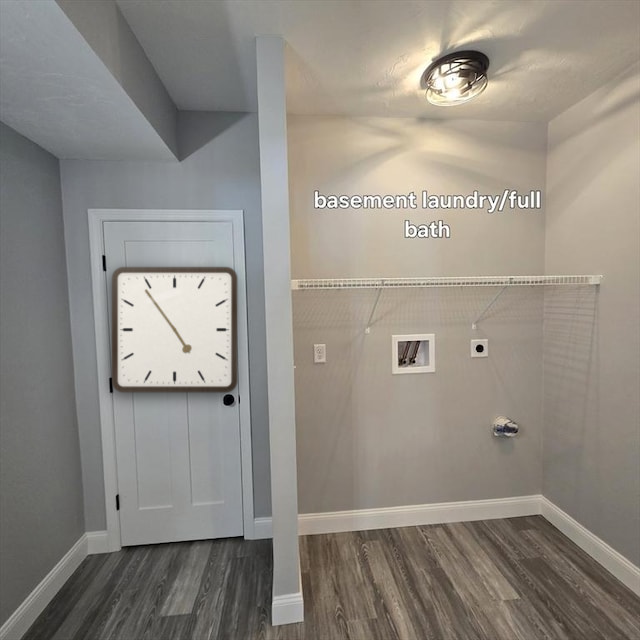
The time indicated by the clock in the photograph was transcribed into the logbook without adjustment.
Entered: 4:54
